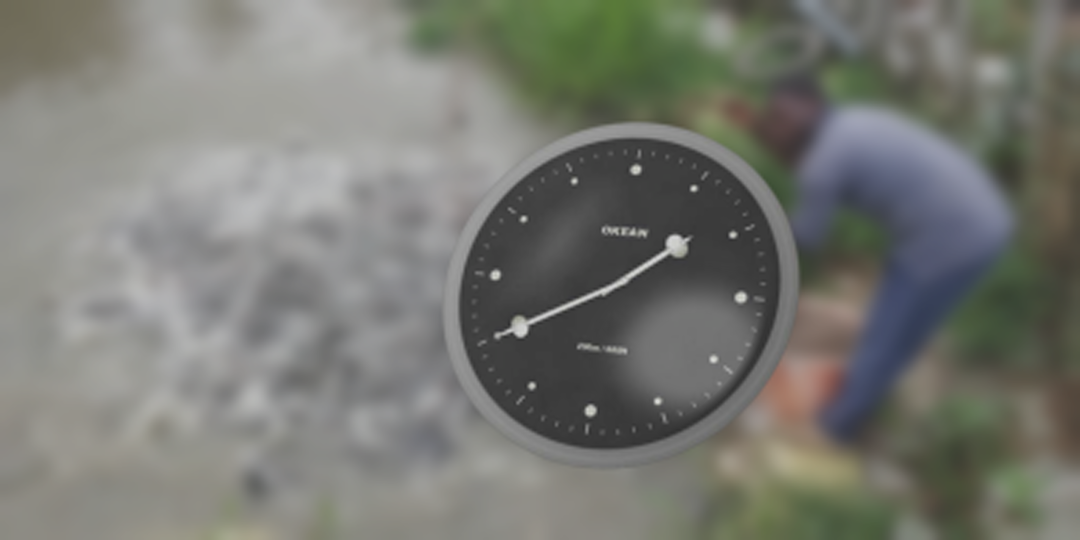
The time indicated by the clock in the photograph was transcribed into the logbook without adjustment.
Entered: 1:40
